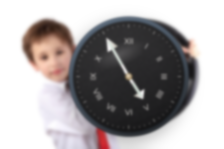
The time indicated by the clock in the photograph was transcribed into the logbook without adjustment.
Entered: 4:55
